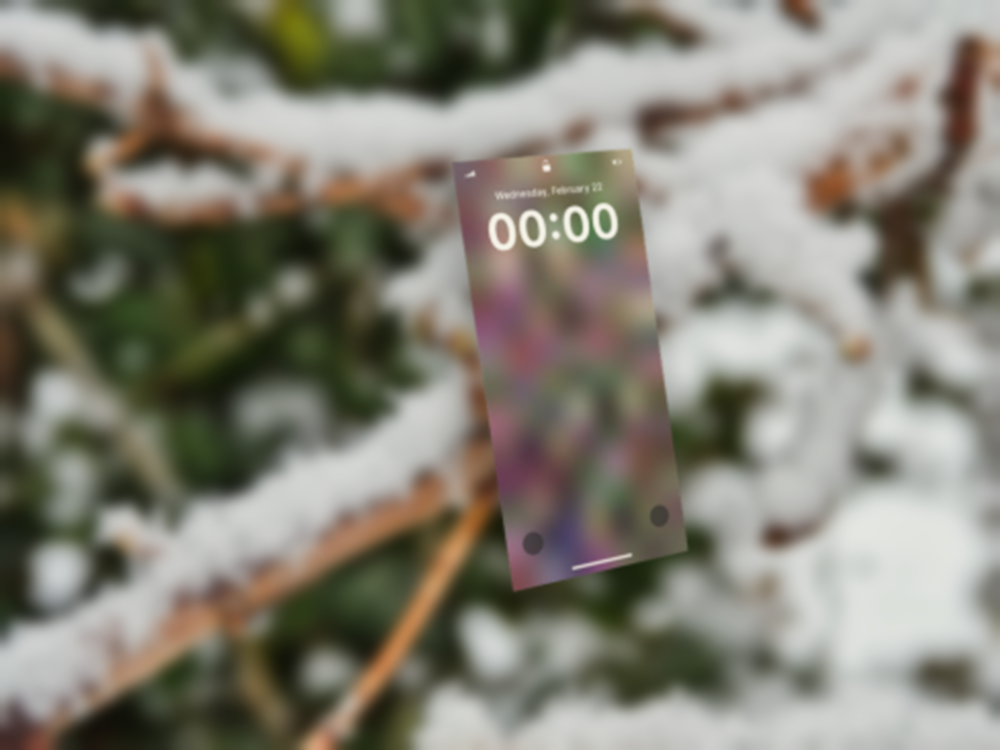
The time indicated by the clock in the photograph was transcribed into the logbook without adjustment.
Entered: 0:00
